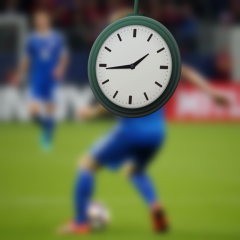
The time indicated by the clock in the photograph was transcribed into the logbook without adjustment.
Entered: 1:44
